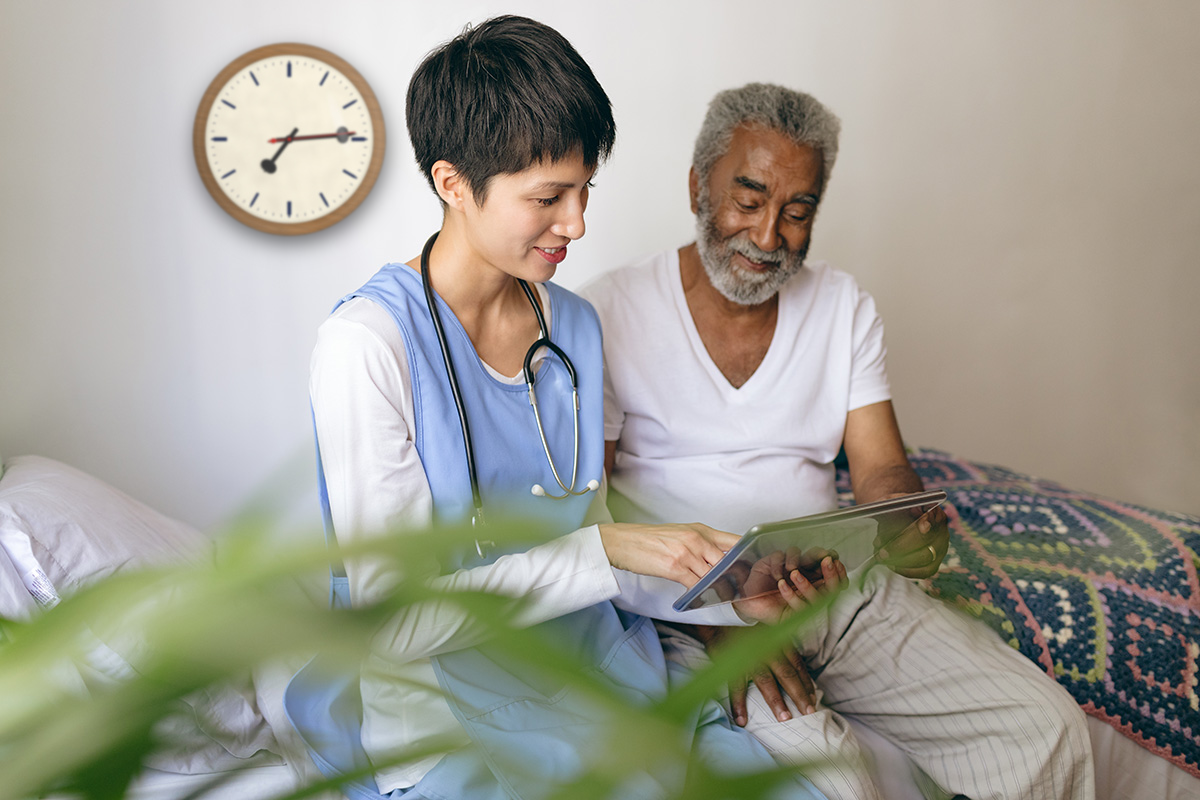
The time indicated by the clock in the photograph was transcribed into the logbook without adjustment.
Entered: 7:14:14
